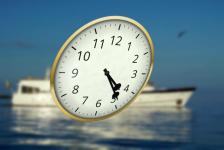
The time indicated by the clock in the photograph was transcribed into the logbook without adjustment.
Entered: 4:24
